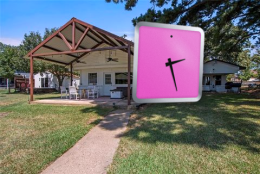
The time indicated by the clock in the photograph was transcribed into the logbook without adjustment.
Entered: 2:27
